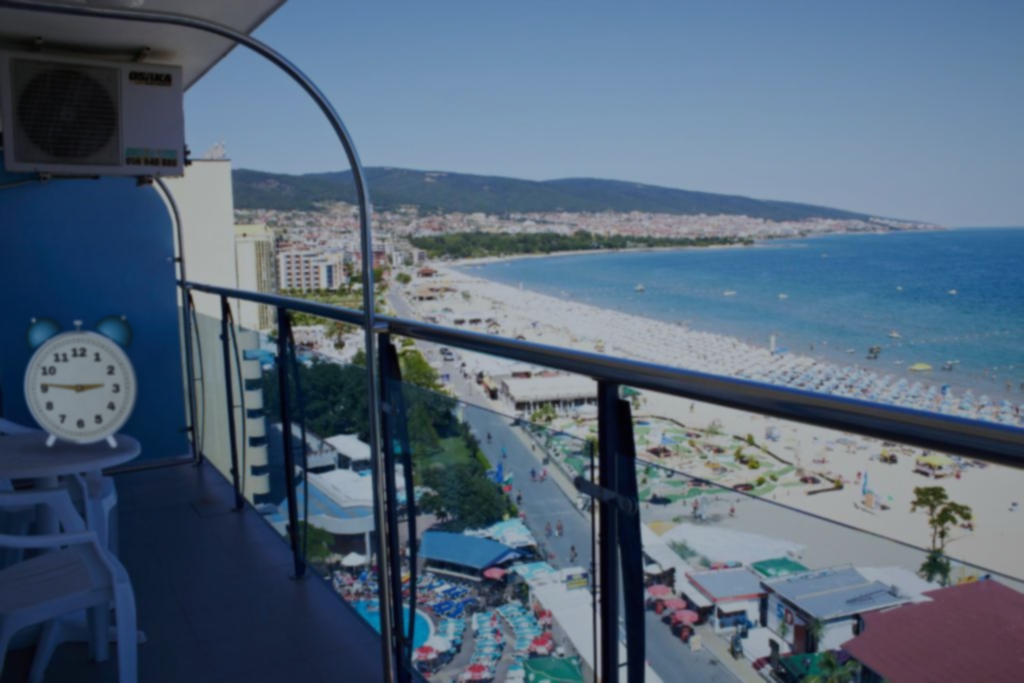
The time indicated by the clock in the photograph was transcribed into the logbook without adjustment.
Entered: 2:46
